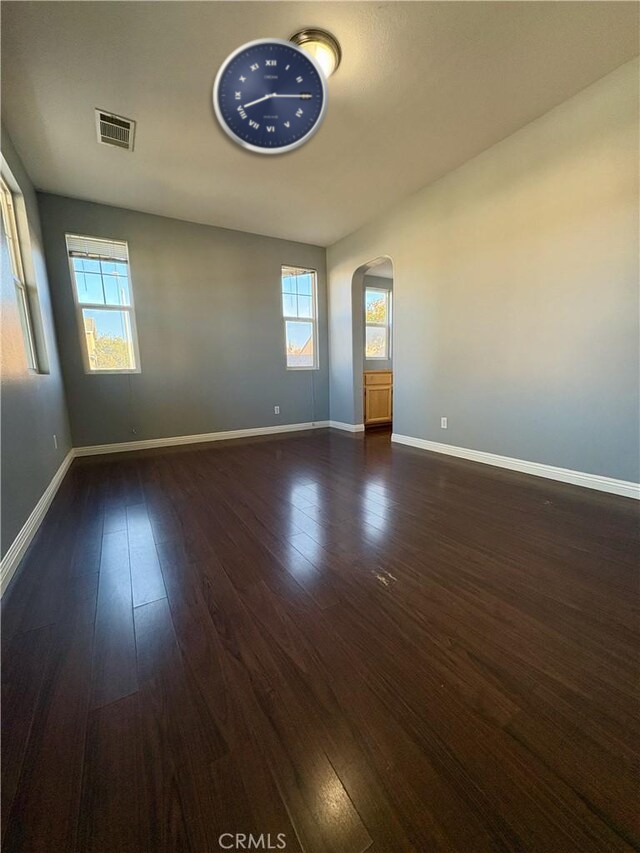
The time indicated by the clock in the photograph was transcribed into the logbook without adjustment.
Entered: 8:15
